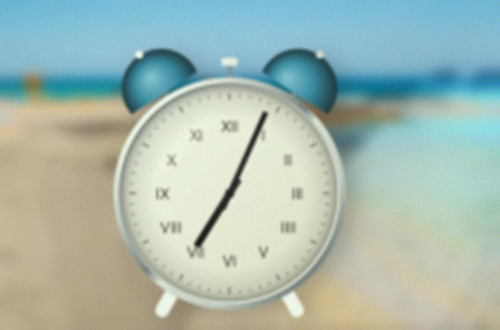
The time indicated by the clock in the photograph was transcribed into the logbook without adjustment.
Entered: 7:04
